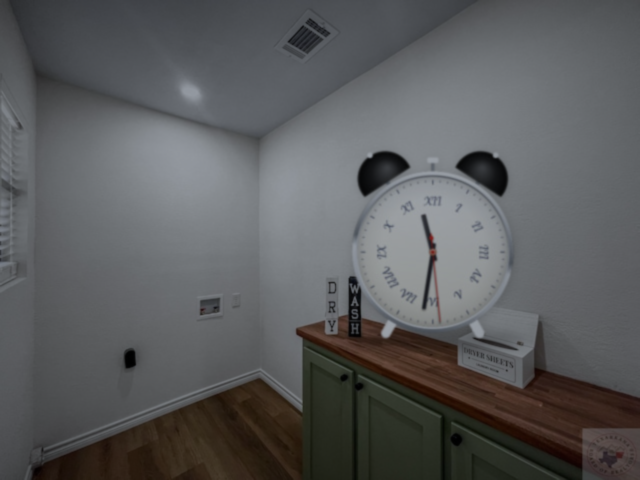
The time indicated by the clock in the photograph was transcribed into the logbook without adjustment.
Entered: 11:31:29
